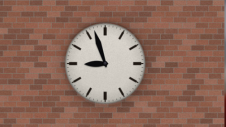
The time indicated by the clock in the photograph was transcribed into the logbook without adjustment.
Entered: 8:57
